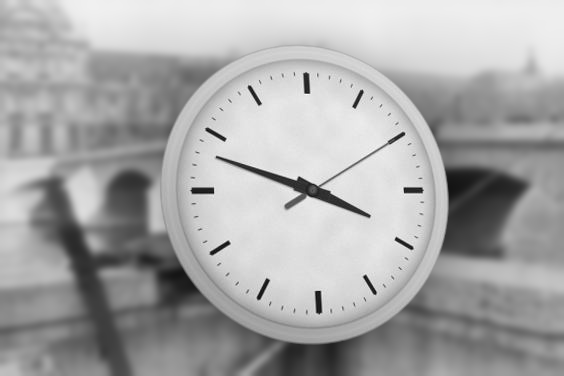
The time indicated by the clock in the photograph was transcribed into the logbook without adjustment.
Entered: 3:48:10
